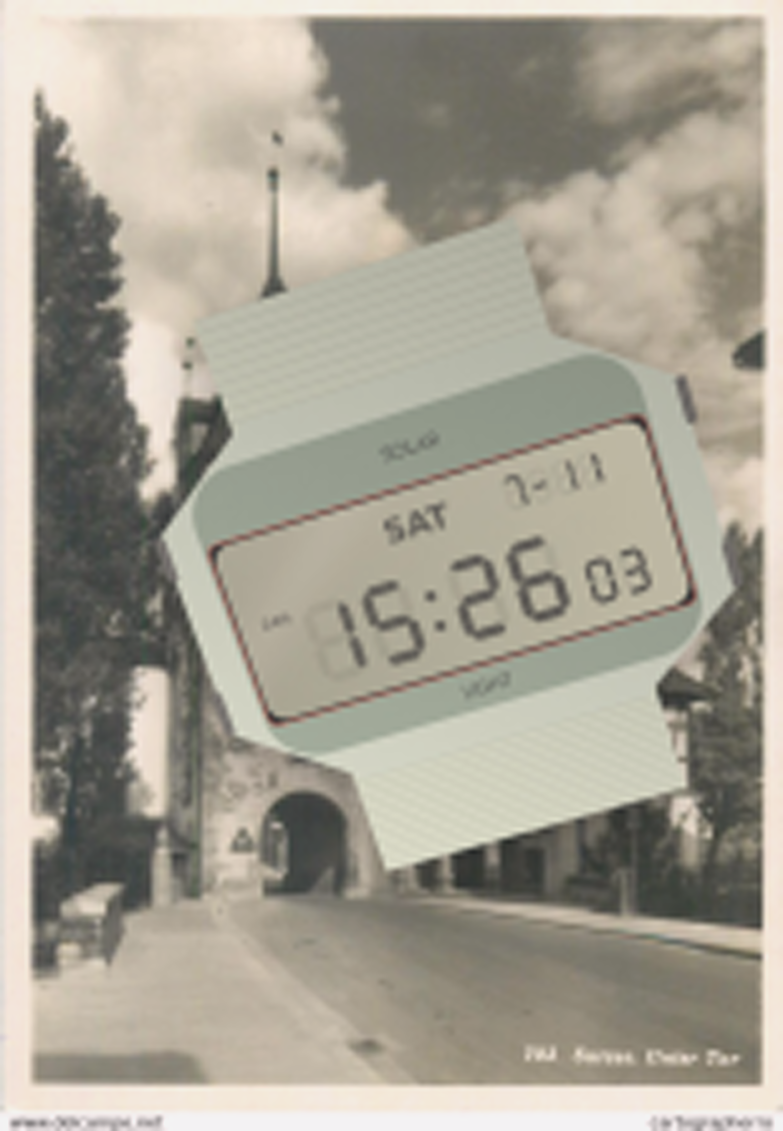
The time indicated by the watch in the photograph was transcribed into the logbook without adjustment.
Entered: 15:26:03
